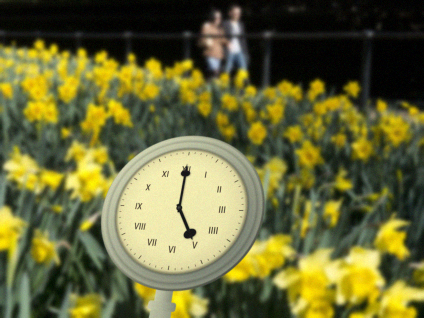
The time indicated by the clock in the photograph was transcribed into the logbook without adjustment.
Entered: 5:00
